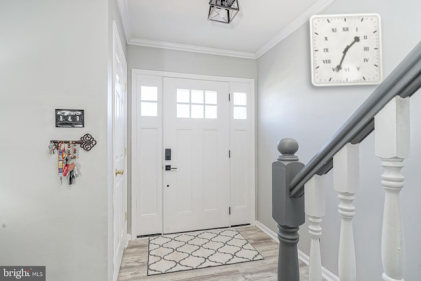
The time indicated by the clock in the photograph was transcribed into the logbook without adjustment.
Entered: 1:34
